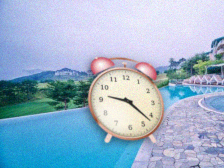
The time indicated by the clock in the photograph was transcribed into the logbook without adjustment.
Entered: 9:22
